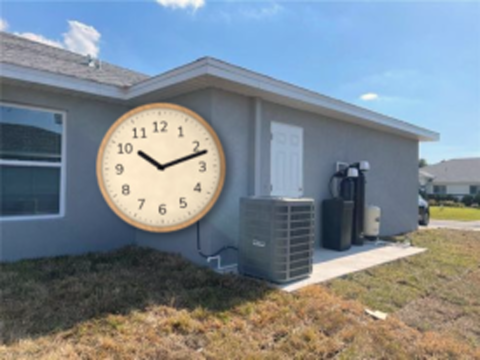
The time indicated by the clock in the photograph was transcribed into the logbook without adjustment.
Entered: 10:12
